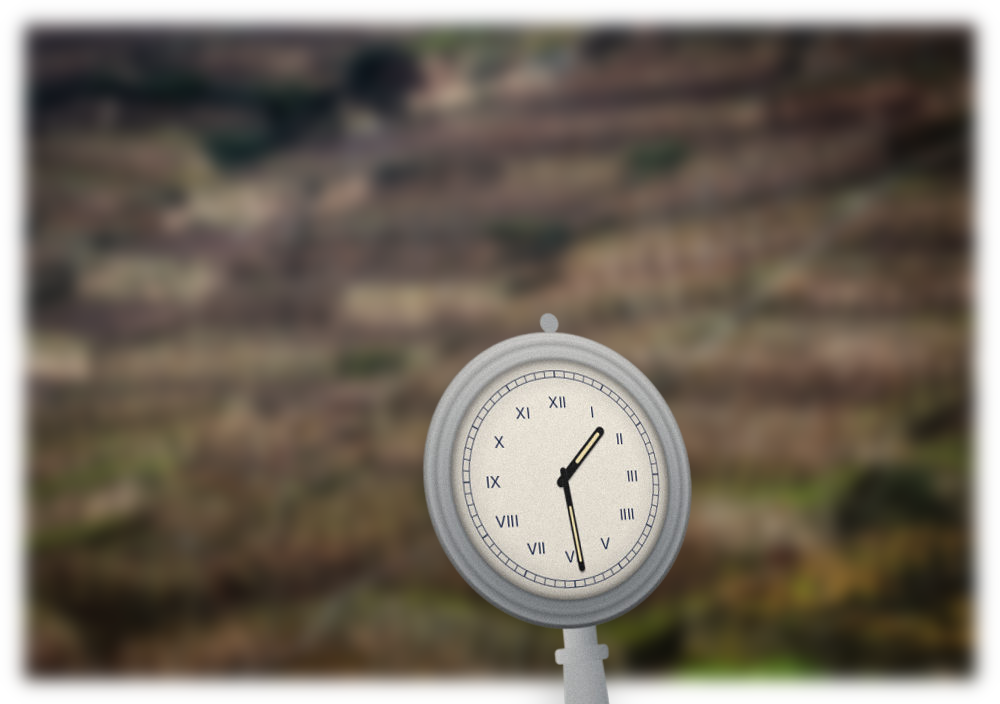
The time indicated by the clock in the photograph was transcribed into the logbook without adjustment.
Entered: 1:29
